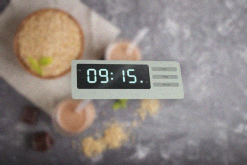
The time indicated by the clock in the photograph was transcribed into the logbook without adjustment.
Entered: 9:15
